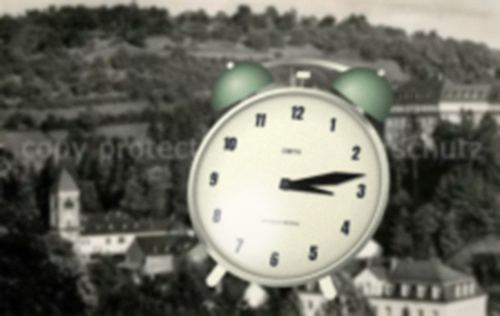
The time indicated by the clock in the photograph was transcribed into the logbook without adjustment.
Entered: 3:13
